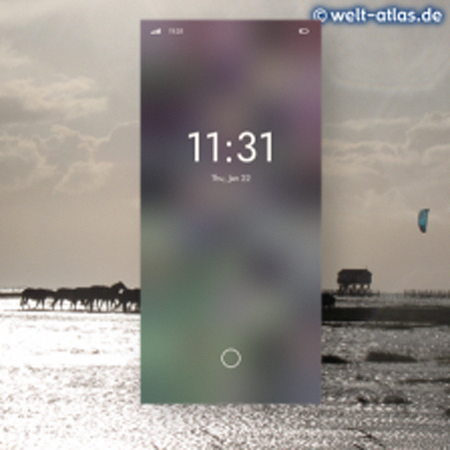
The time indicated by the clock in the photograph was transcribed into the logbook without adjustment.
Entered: 11:31
